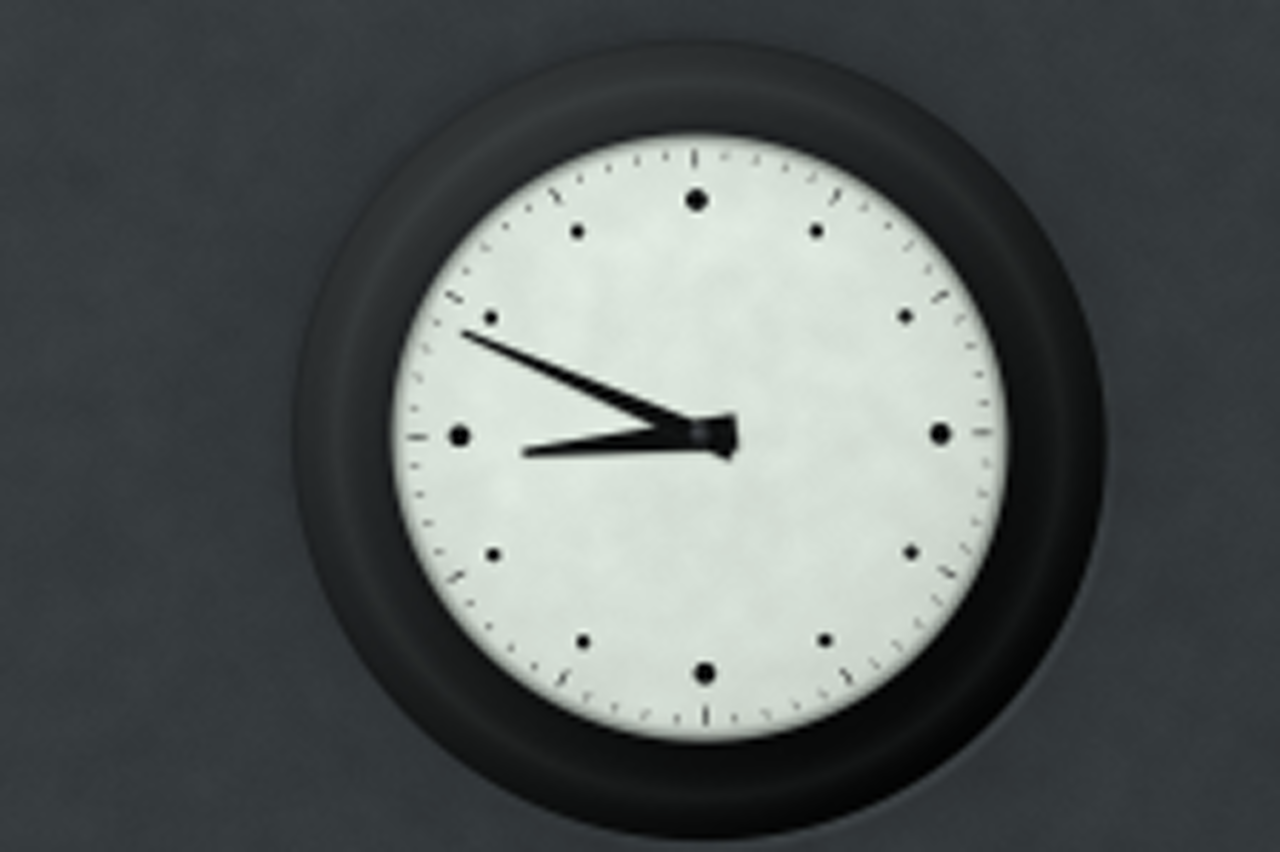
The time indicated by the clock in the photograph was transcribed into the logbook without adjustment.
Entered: 8:49
